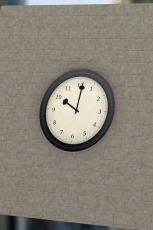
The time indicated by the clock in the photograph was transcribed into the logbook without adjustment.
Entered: 10:01
